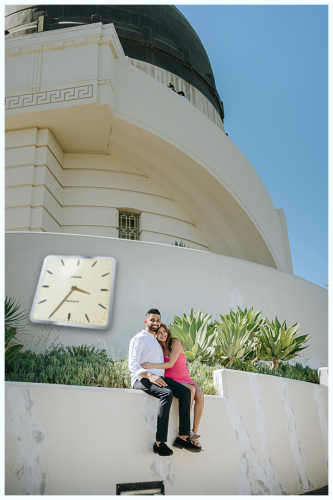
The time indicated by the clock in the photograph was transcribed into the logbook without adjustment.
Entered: 3:35
